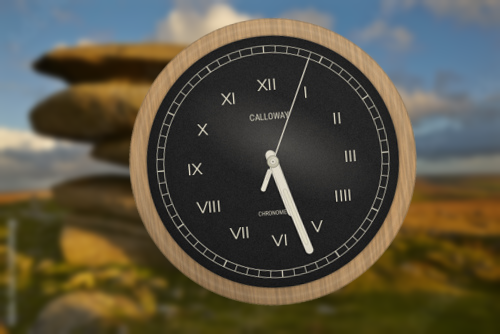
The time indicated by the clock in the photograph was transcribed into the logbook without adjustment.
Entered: 5:27:04
